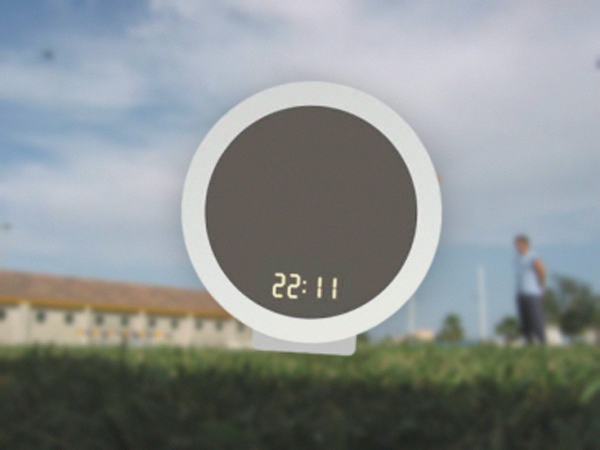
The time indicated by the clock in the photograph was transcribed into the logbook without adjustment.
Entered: 22:11
